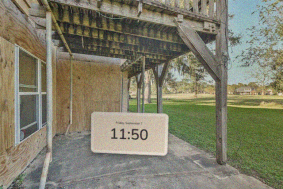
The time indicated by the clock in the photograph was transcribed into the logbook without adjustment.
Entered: 11:50
